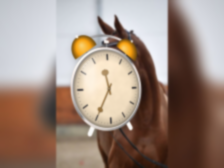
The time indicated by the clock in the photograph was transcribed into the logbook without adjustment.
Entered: 11:35
